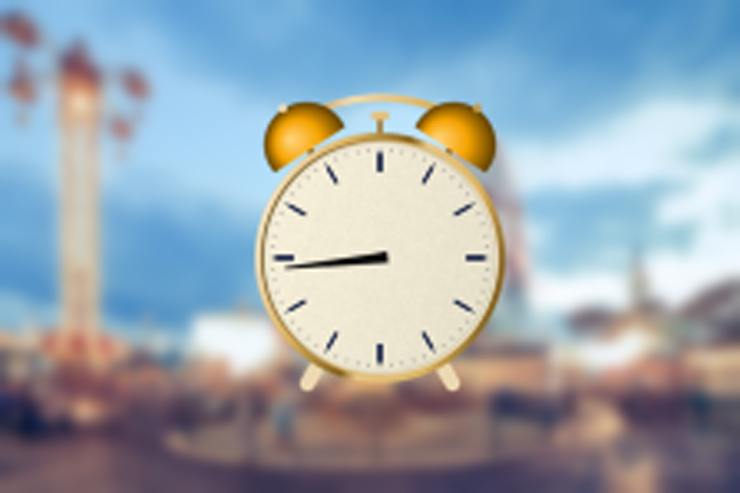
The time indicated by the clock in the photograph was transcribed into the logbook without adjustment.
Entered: 8:44
